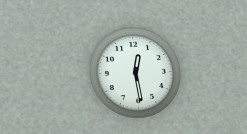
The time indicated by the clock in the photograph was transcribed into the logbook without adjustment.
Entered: 12:29
